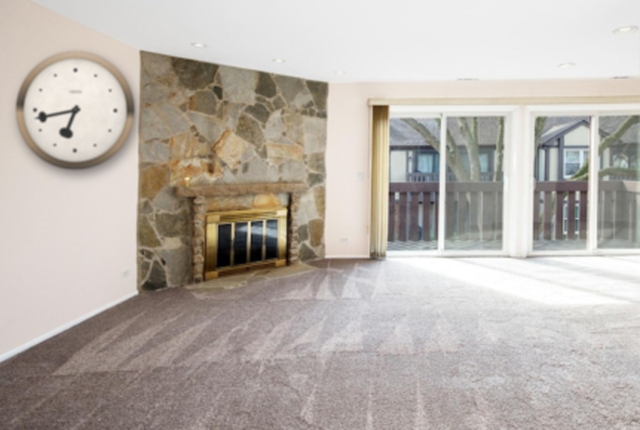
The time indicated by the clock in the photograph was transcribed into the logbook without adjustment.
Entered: 6:43
